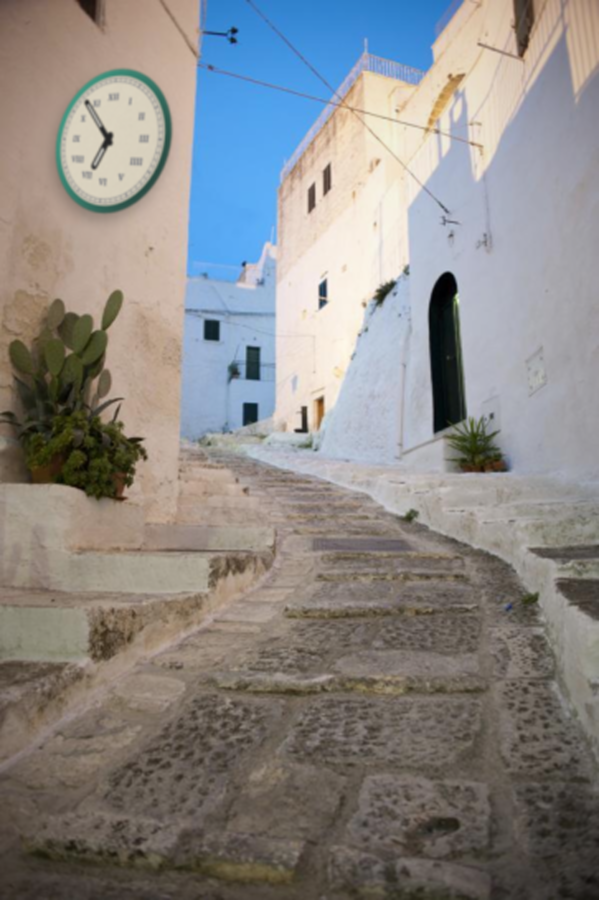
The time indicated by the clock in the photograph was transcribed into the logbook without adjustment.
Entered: 6:53
